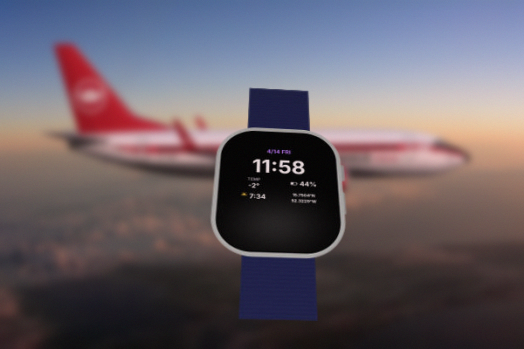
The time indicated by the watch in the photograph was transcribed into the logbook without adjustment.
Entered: 11:58
